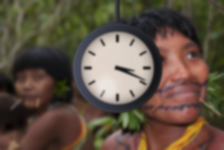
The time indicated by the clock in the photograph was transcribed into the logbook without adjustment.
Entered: 3:19
